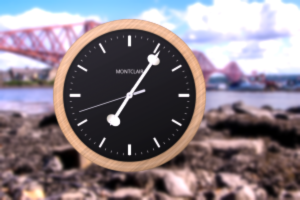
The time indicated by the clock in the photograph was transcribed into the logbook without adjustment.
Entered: 7:05:42
